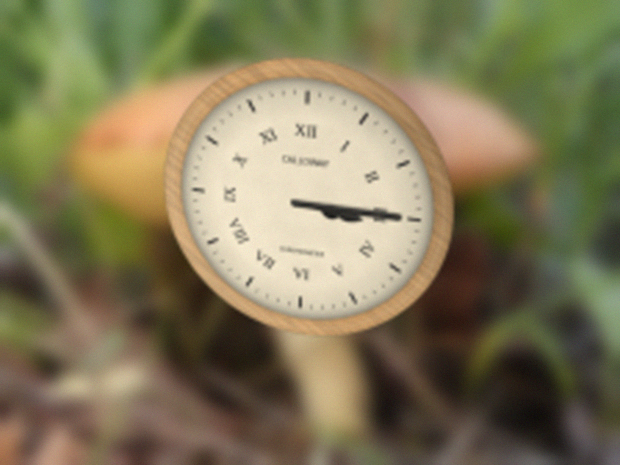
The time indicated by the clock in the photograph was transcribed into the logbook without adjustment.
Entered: 3:15
